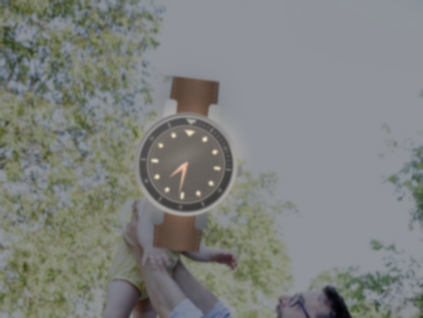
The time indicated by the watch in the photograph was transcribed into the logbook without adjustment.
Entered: 7:31
